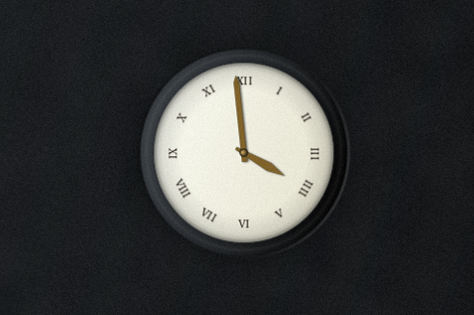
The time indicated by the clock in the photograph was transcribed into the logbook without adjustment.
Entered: 3:59
